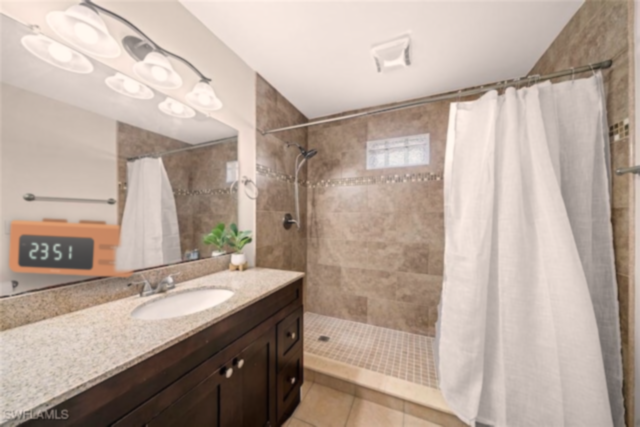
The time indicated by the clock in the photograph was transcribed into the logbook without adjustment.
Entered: 23:51
